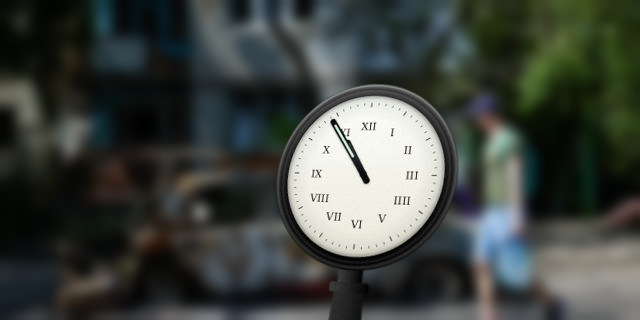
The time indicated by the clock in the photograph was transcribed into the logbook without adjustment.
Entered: 10:54
